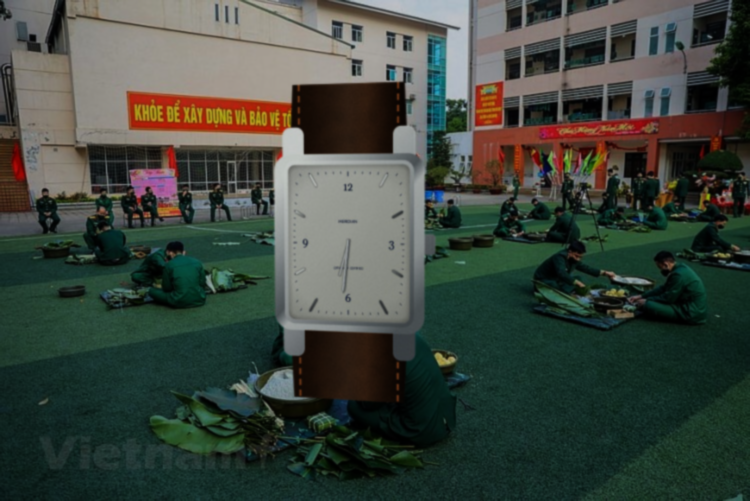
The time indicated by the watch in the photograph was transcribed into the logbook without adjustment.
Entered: 6:31
